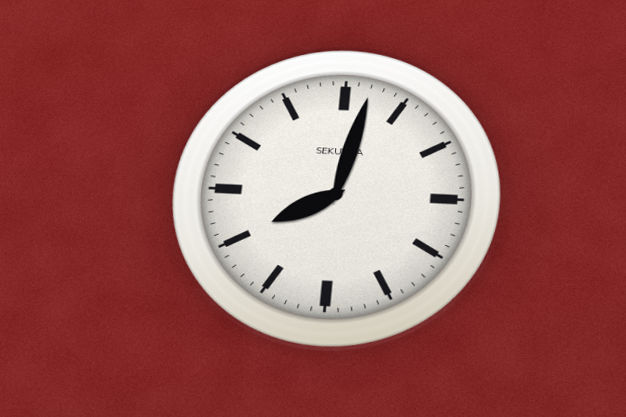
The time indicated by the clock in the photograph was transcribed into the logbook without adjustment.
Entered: 8:02
